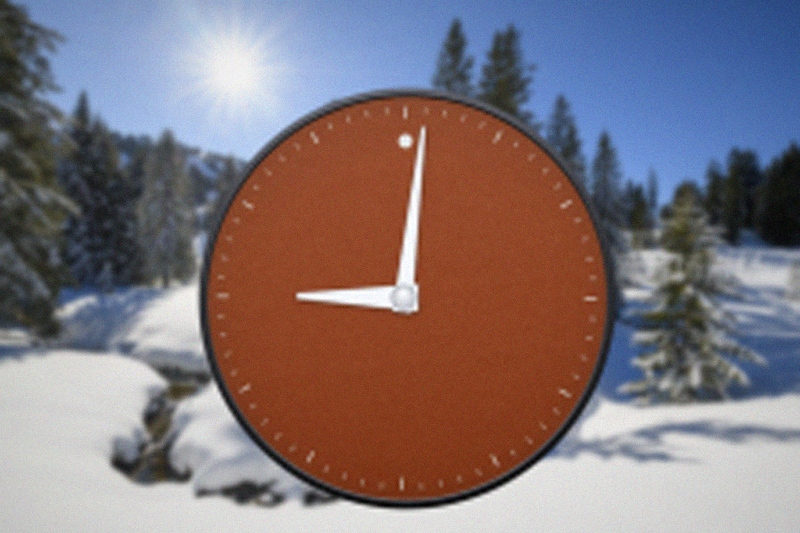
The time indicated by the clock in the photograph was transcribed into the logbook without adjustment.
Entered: 9:01
